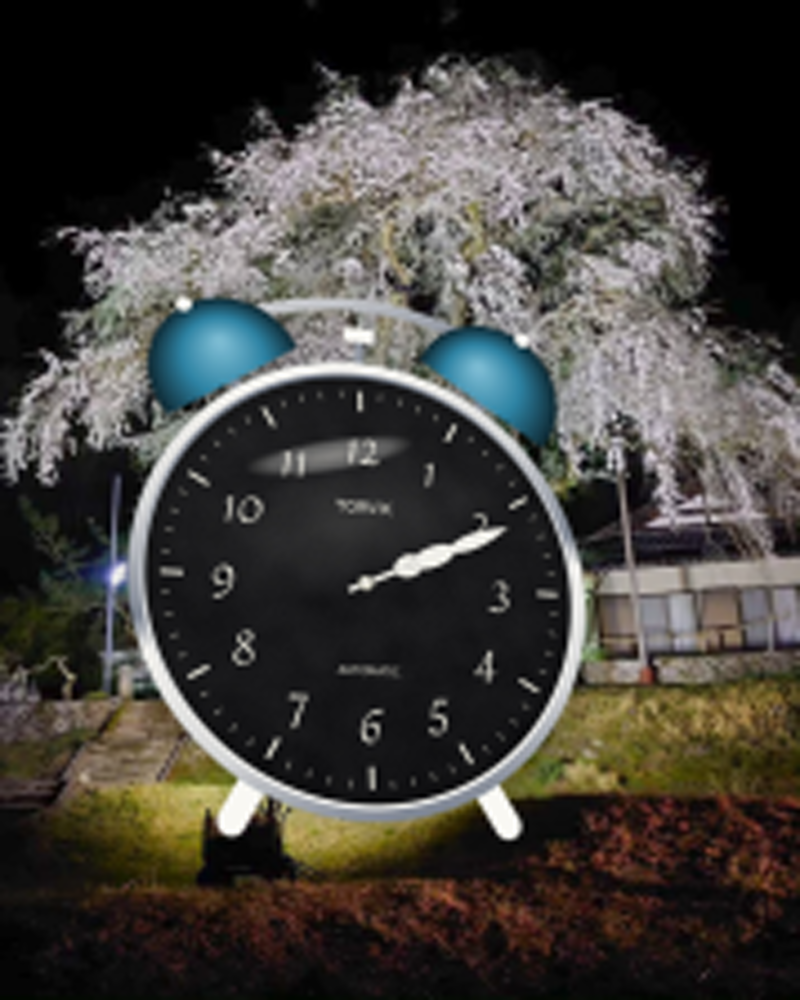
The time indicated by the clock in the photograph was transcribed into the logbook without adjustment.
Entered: 2:11
